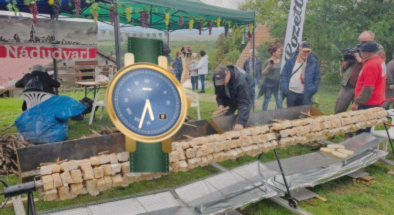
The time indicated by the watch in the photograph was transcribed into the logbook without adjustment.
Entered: 5:33
